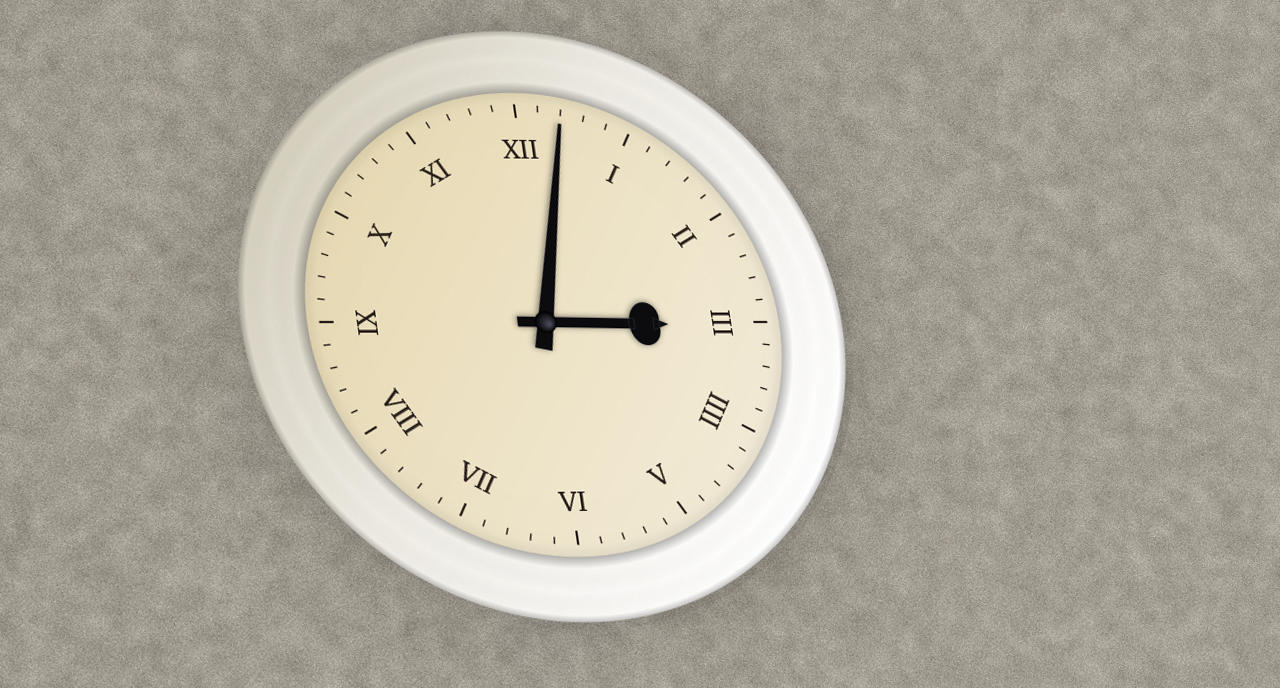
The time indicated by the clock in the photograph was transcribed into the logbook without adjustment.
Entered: 3:02
